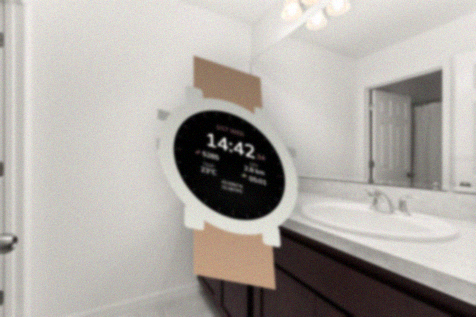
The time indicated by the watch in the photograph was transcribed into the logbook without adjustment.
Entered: 14:42
